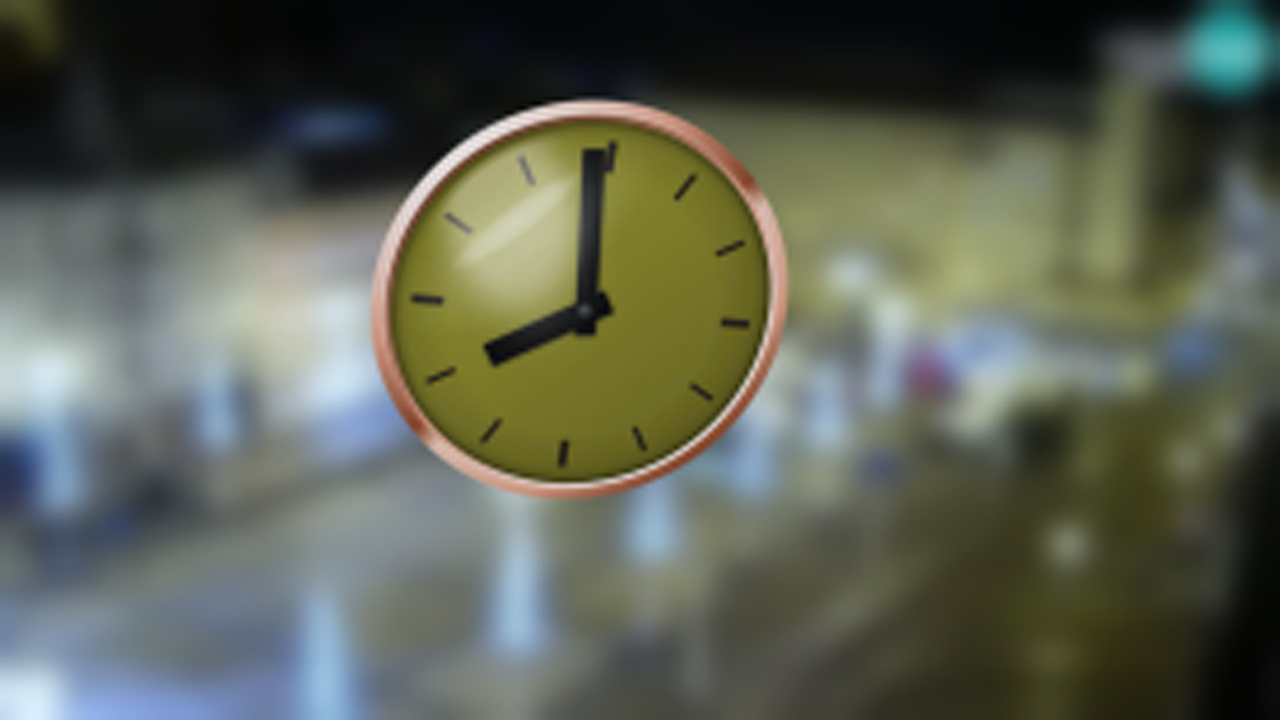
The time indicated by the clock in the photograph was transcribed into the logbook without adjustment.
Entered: 7:59
